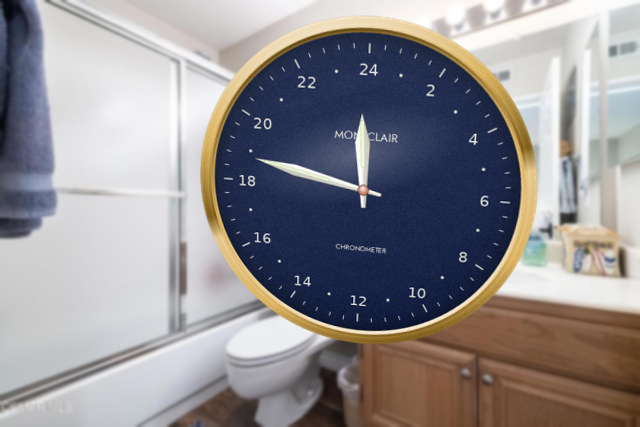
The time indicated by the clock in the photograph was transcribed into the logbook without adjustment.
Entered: 23:47
